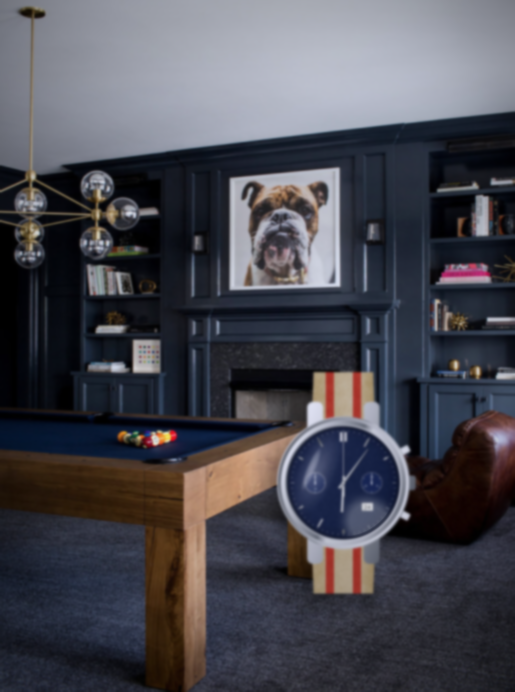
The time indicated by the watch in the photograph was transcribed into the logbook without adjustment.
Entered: 6:06
